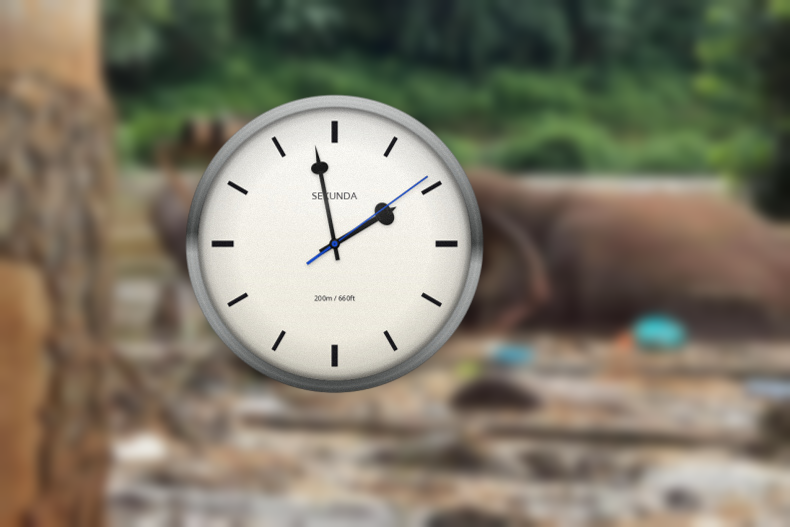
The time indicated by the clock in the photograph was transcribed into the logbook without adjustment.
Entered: 1:58:09
